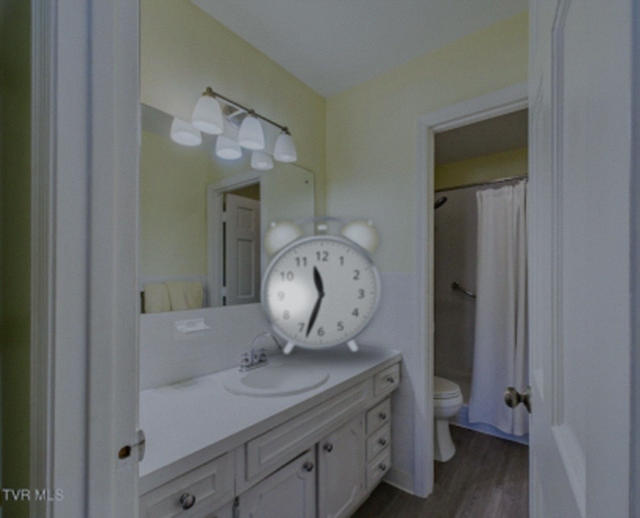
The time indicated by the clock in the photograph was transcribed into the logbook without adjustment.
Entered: 11:33
